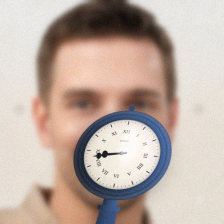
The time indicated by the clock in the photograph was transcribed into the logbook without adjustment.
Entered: 8:43
